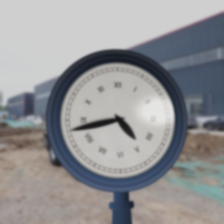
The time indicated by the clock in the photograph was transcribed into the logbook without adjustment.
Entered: 4:43
